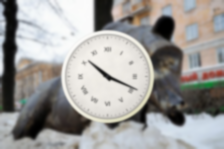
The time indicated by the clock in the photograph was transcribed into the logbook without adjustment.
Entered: 10:19
